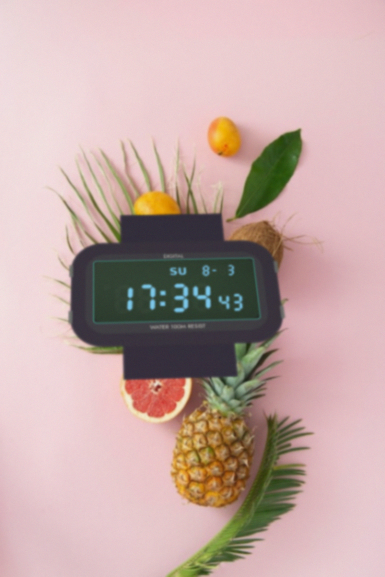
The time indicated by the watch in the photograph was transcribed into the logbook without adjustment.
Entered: 17:34:43
